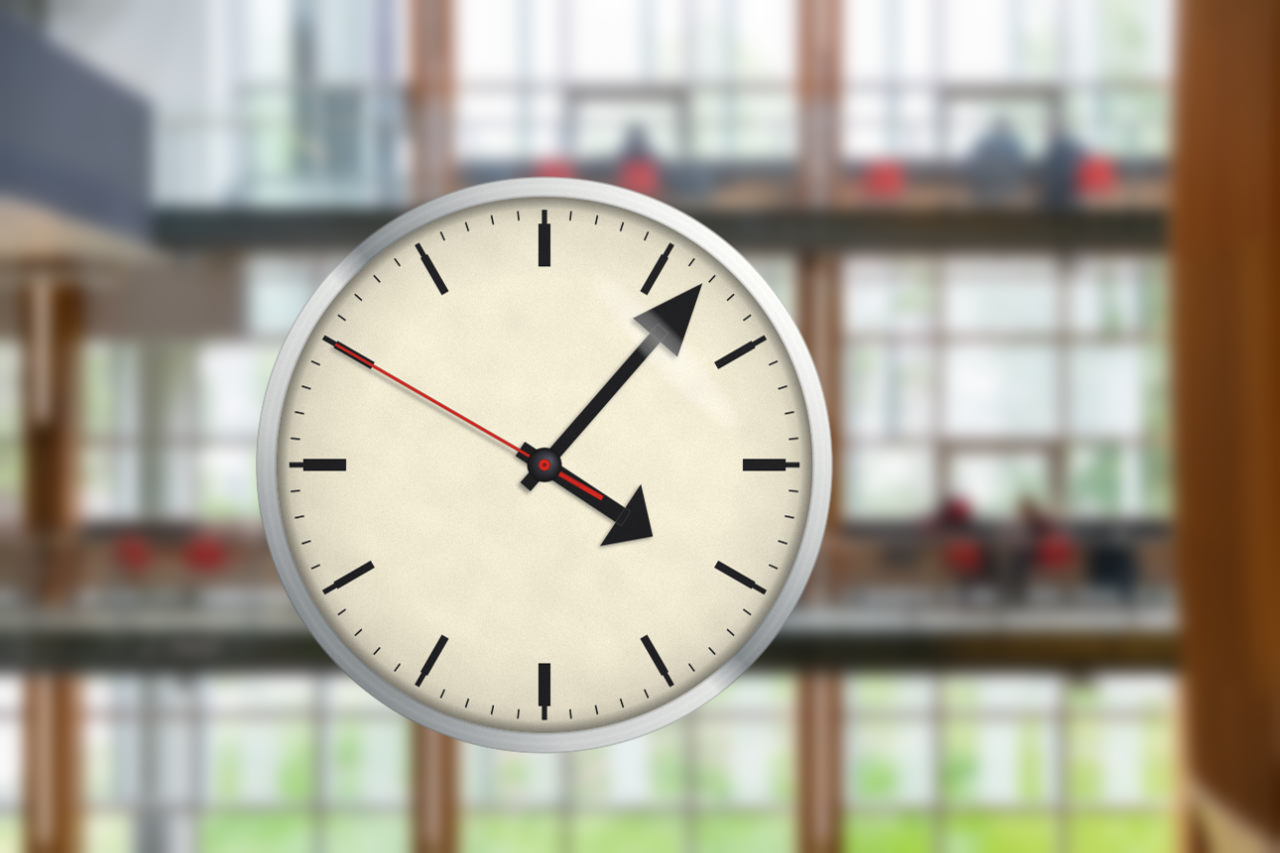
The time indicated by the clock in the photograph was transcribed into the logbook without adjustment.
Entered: 4:06:50
